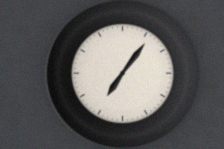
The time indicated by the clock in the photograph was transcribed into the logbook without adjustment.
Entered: 7:06
